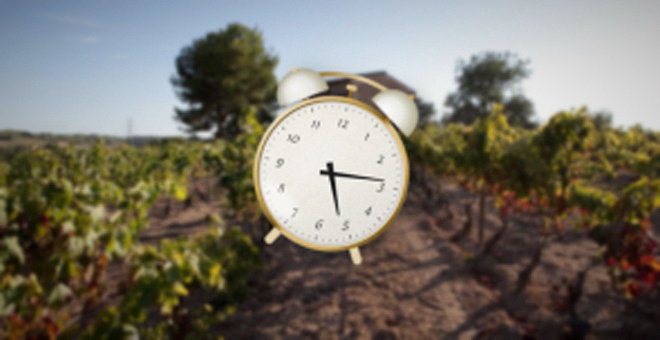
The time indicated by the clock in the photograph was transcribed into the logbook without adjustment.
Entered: 5:14
